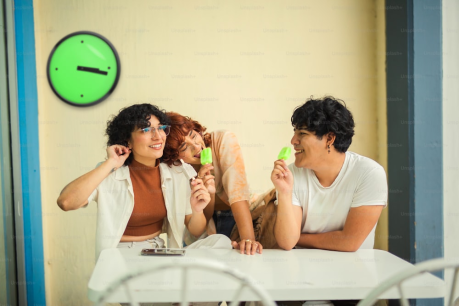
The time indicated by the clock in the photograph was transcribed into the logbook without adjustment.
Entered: 3:17
